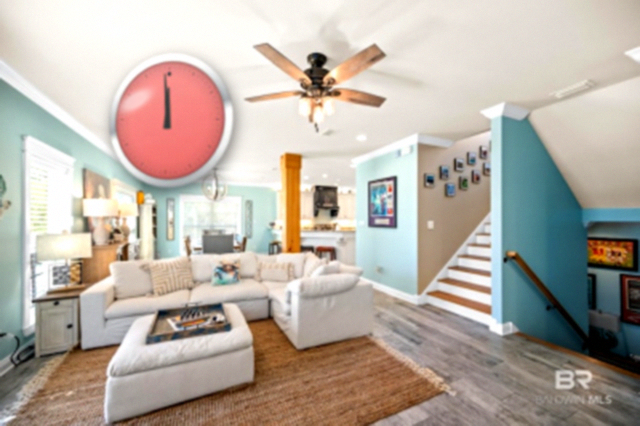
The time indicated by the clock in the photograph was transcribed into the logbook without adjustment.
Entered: 11:59
